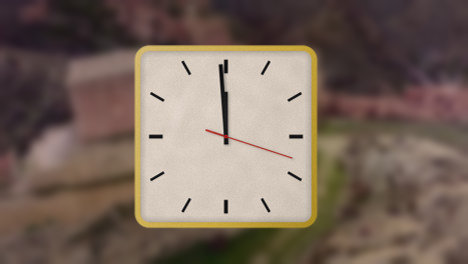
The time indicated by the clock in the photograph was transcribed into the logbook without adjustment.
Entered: 11:59:18
